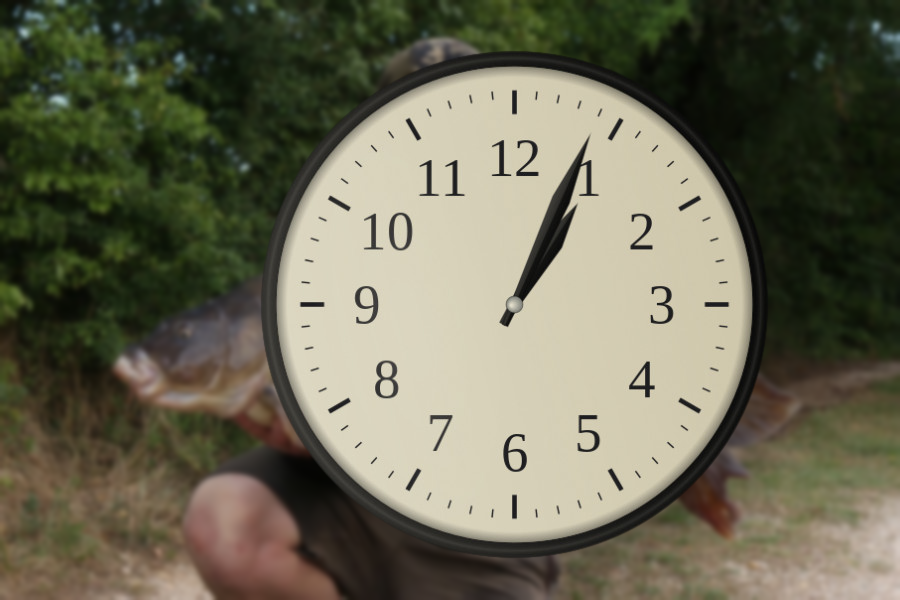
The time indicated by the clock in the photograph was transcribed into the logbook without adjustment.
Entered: 1:04
